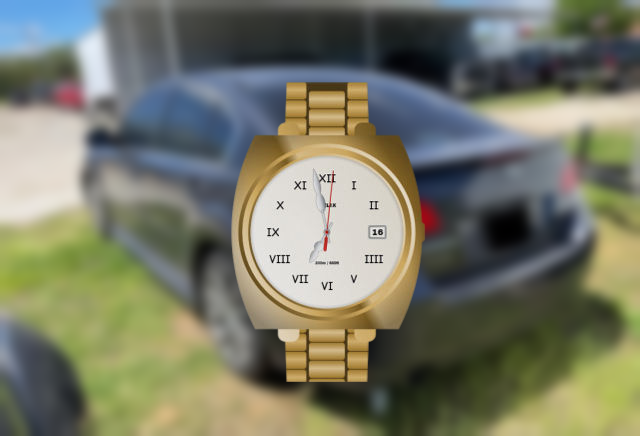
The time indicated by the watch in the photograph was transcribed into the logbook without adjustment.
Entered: 6:58:01
